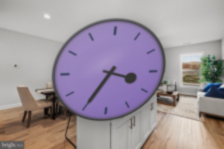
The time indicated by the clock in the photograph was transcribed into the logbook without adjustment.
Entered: 3:35
